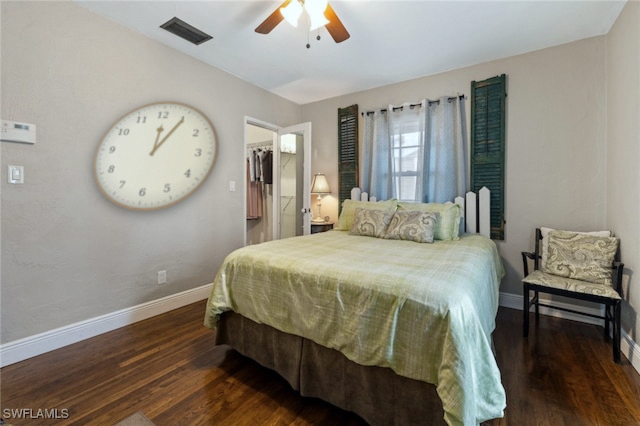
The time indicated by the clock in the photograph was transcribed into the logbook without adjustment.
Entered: 12:05
